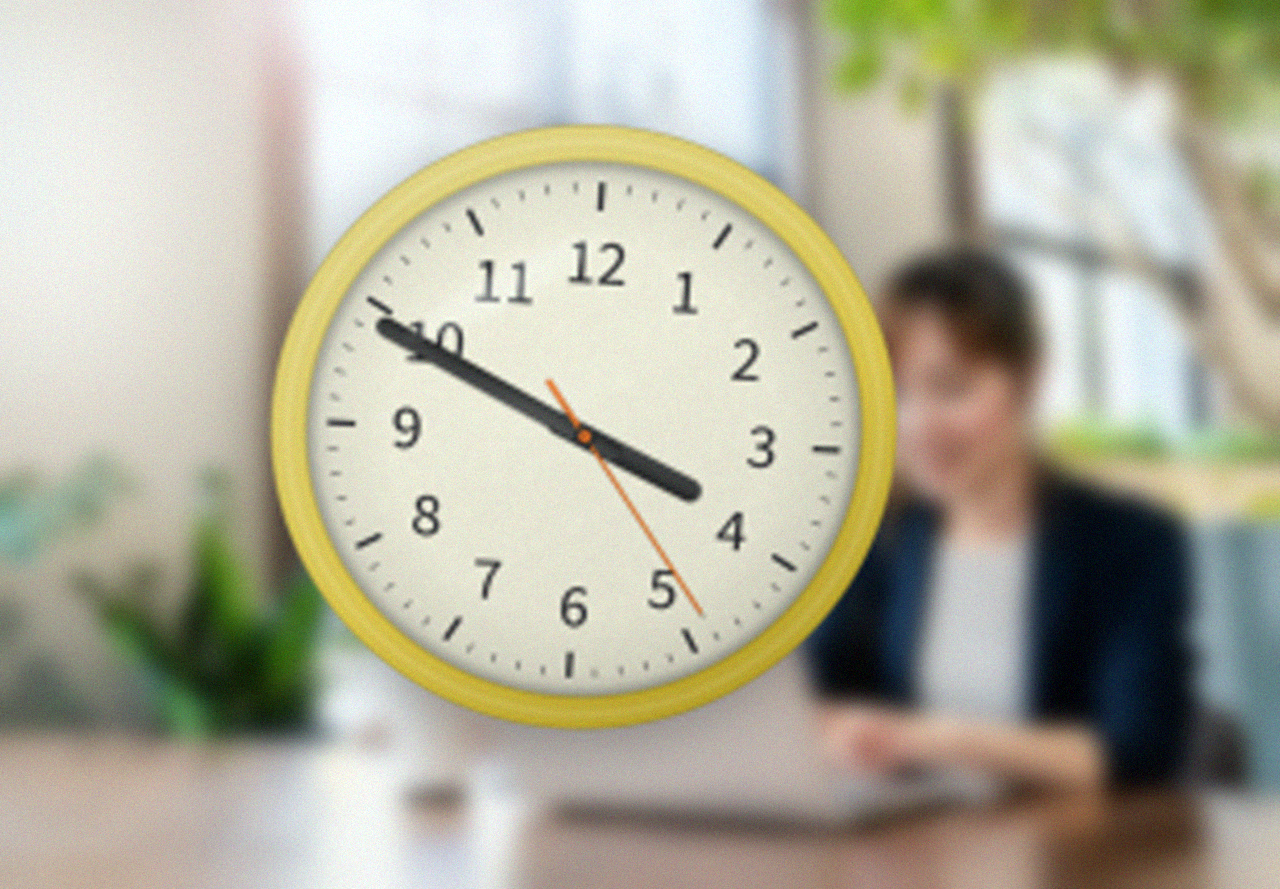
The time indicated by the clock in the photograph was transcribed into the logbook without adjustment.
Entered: 3:49:24
